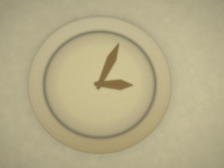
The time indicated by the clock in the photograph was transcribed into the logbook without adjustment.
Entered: 3:04
